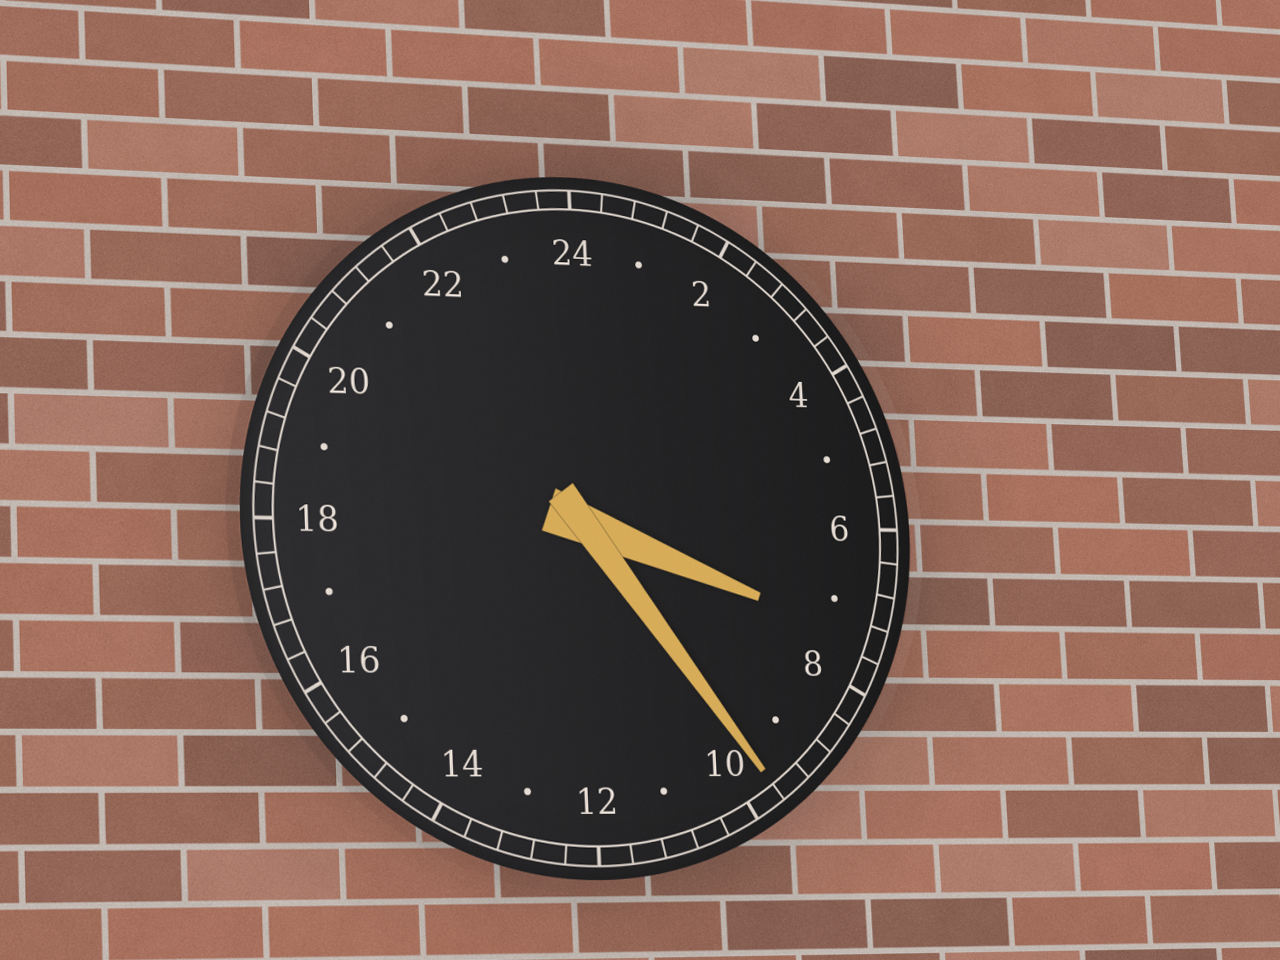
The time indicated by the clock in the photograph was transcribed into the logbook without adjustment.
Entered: 7:24
